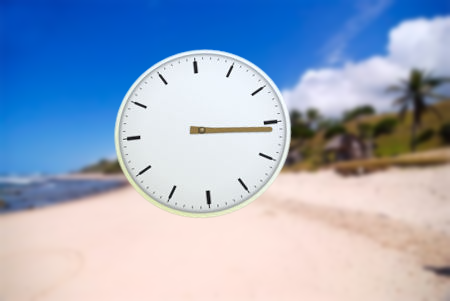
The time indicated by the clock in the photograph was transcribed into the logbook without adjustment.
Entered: 3:16
